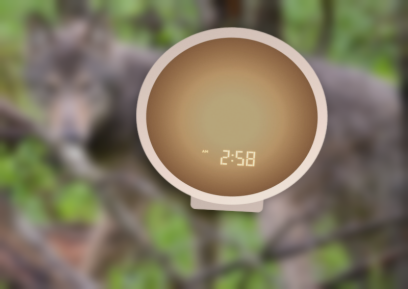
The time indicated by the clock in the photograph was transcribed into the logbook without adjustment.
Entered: 2:58
